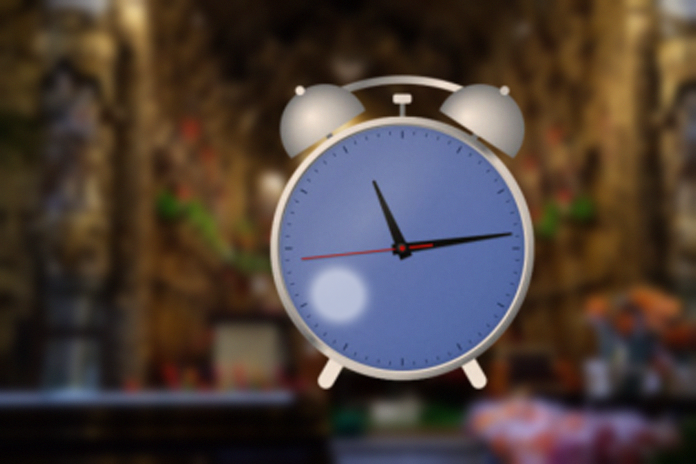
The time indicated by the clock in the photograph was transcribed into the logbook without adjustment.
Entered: 11:13:44
